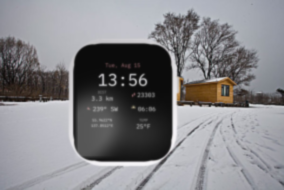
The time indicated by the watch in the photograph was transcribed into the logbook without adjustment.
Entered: 13:56
